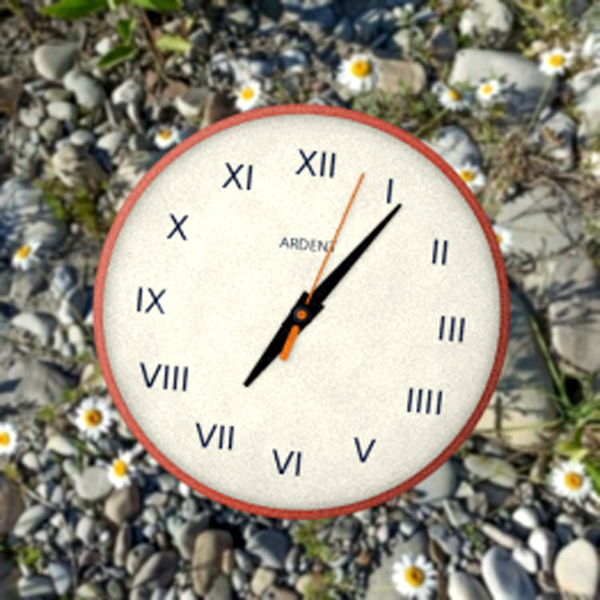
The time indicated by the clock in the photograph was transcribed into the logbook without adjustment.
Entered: 7:06:03
